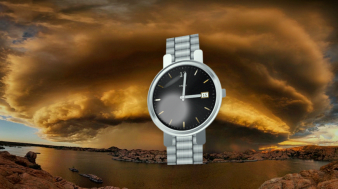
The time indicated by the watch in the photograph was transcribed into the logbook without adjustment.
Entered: 3:01
